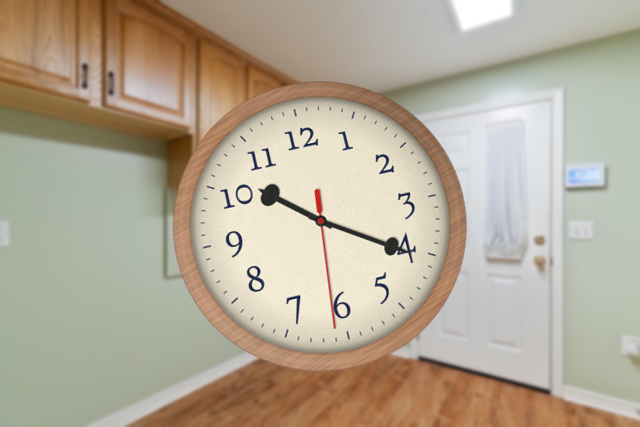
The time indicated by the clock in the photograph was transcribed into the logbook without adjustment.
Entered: 10:20:31
